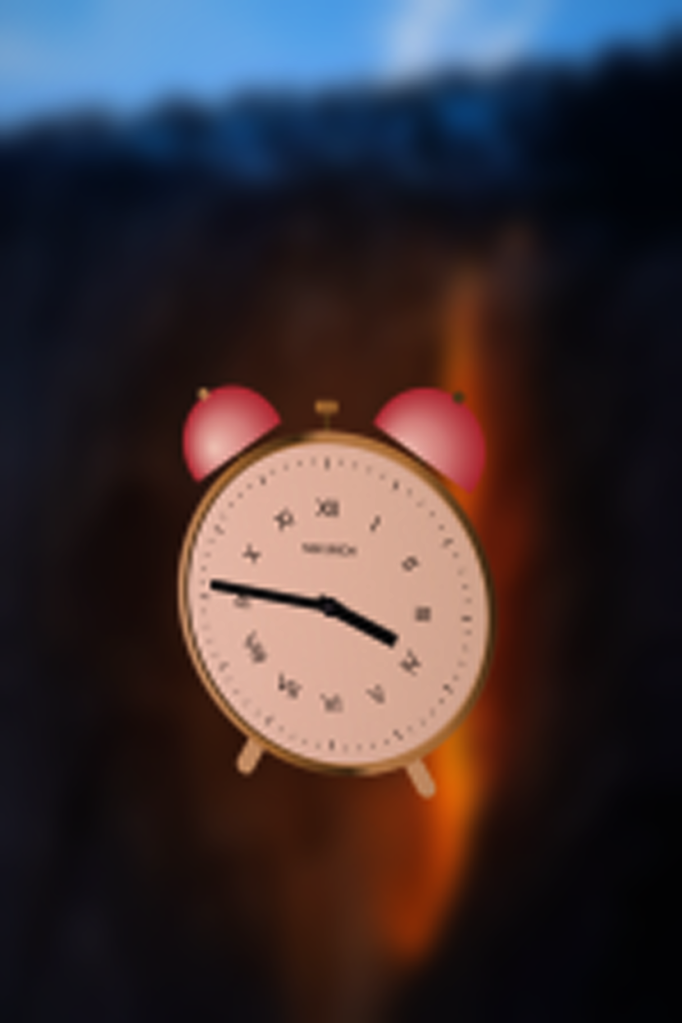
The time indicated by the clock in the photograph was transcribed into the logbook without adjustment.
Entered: 3:46
